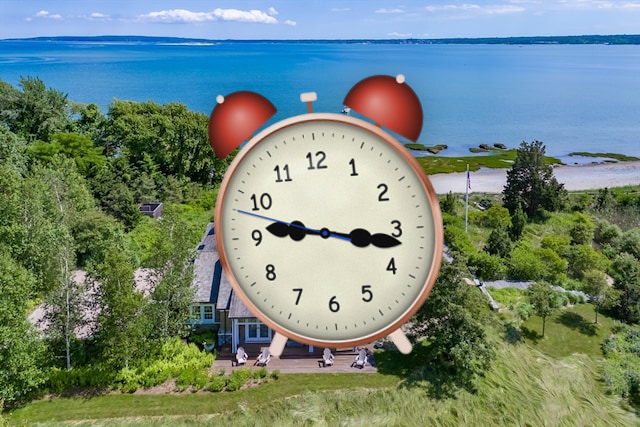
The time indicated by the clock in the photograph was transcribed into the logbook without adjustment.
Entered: 9:16:48
